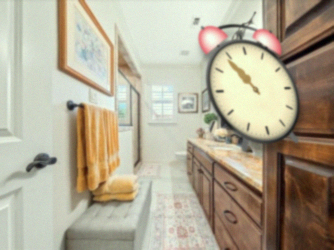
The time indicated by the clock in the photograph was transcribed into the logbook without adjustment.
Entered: 10:54
